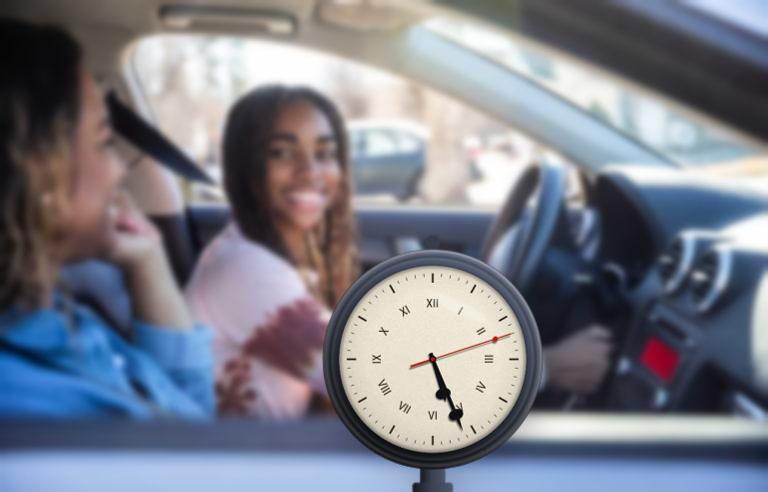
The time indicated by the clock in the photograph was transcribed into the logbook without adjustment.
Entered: 5:26:12
